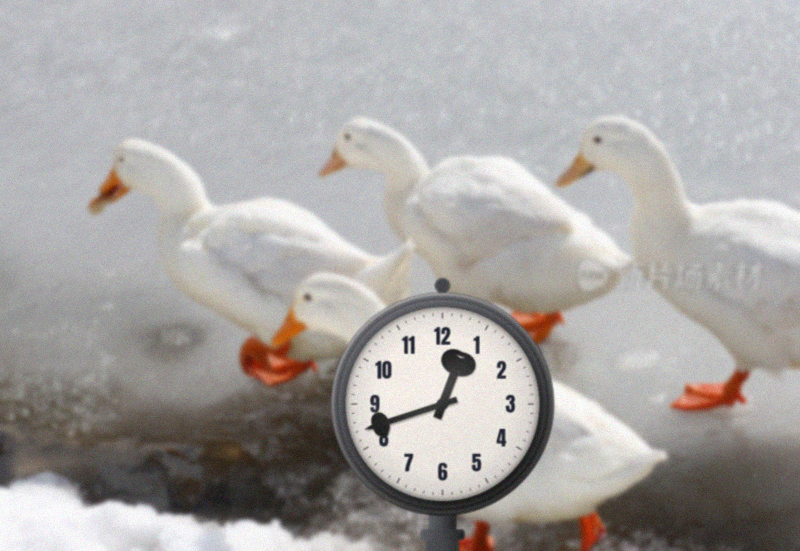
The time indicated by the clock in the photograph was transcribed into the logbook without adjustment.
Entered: 12:42
